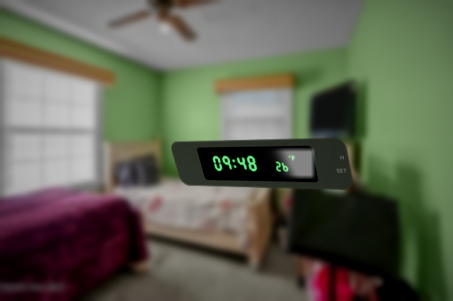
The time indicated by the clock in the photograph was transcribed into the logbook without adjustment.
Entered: 9:48
